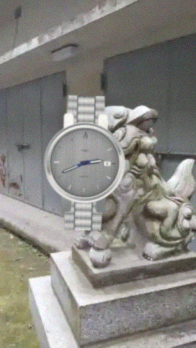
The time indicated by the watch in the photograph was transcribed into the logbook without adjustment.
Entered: 2:41
